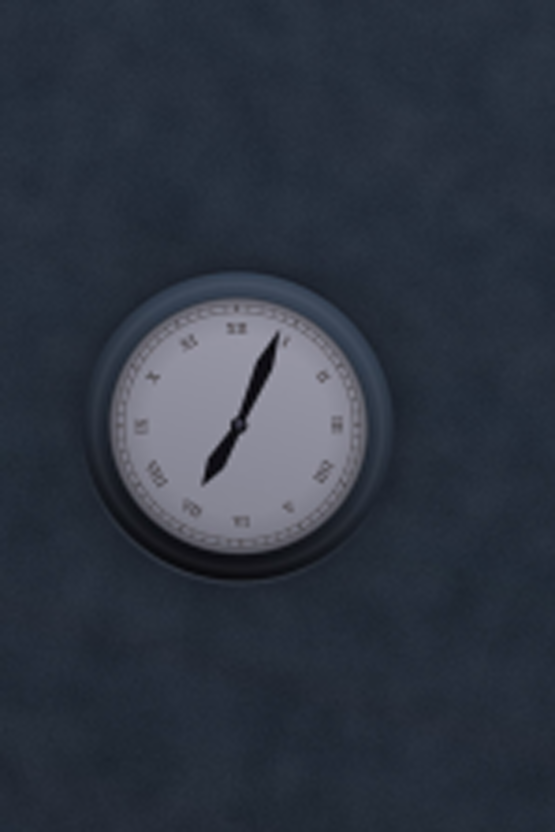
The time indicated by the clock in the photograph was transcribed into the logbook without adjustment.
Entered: 7:04
